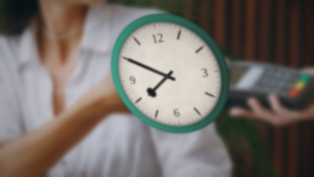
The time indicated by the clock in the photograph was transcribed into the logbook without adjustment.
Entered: 7:50
